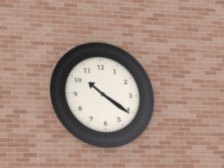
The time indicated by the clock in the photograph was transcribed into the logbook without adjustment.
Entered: 10:21
